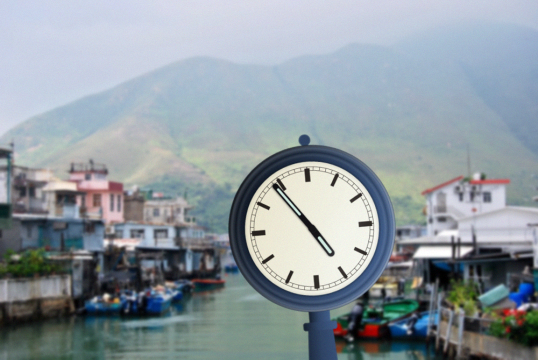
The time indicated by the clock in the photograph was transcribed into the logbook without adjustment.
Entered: 4:54
